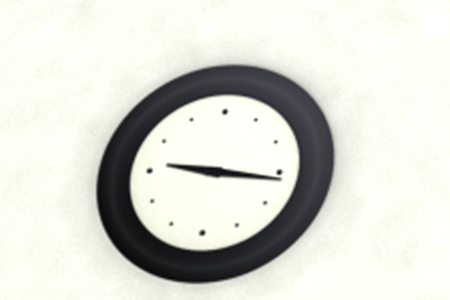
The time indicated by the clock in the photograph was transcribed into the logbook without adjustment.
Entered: 9:16
